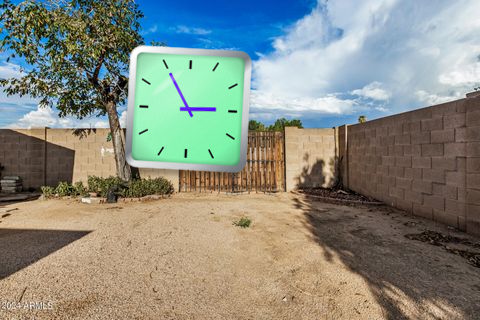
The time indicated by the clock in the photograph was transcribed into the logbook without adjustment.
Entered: 2:55
